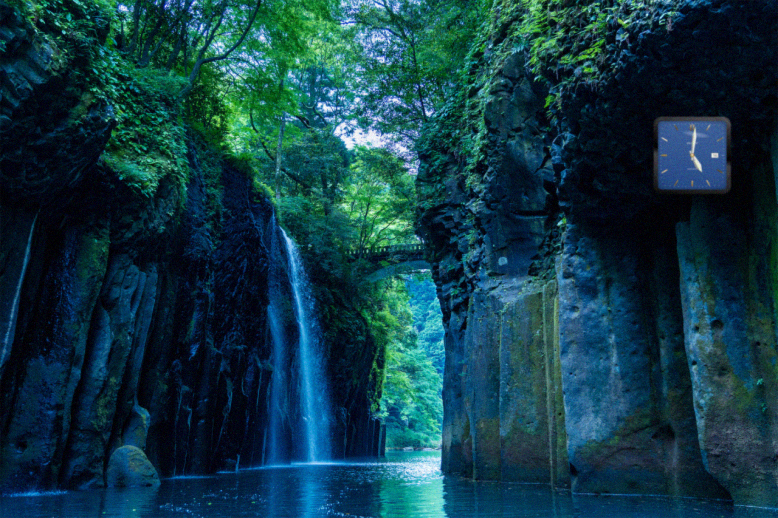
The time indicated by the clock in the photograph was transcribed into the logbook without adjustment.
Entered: 5:01
